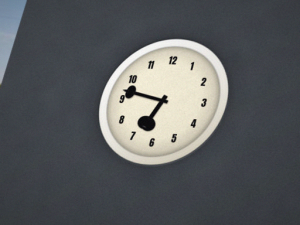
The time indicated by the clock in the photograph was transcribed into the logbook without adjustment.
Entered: 6:47
